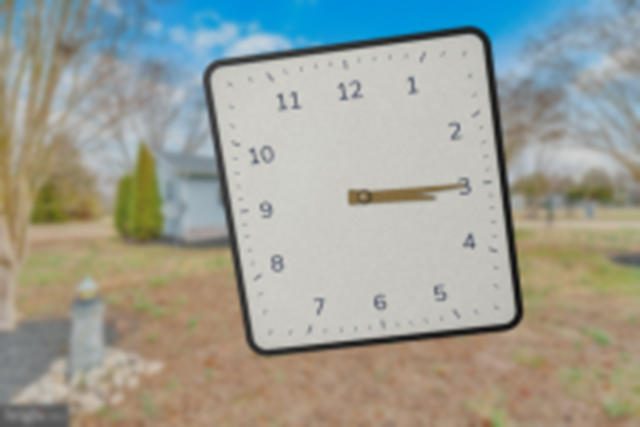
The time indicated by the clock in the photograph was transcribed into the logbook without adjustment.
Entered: 3:15
